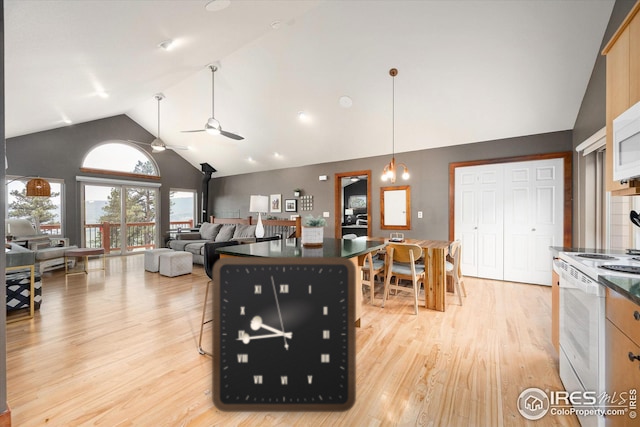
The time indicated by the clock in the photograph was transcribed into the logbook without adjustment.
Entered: 9:43:58
